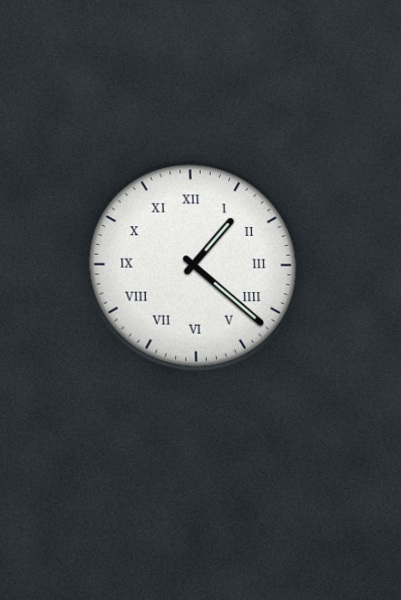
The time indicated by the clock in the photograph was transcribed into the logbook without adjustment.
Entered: 1:22
